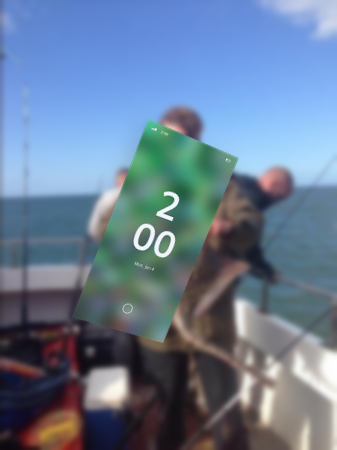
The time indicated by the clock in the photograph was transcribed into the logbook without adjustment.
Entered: 2:00
